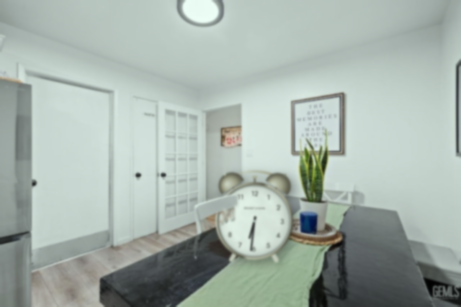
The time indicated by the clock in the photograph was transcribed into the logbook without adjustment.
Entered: 6:31
